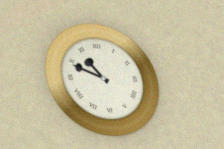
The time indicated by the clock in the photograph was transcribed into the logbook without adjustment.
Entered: 10:49
